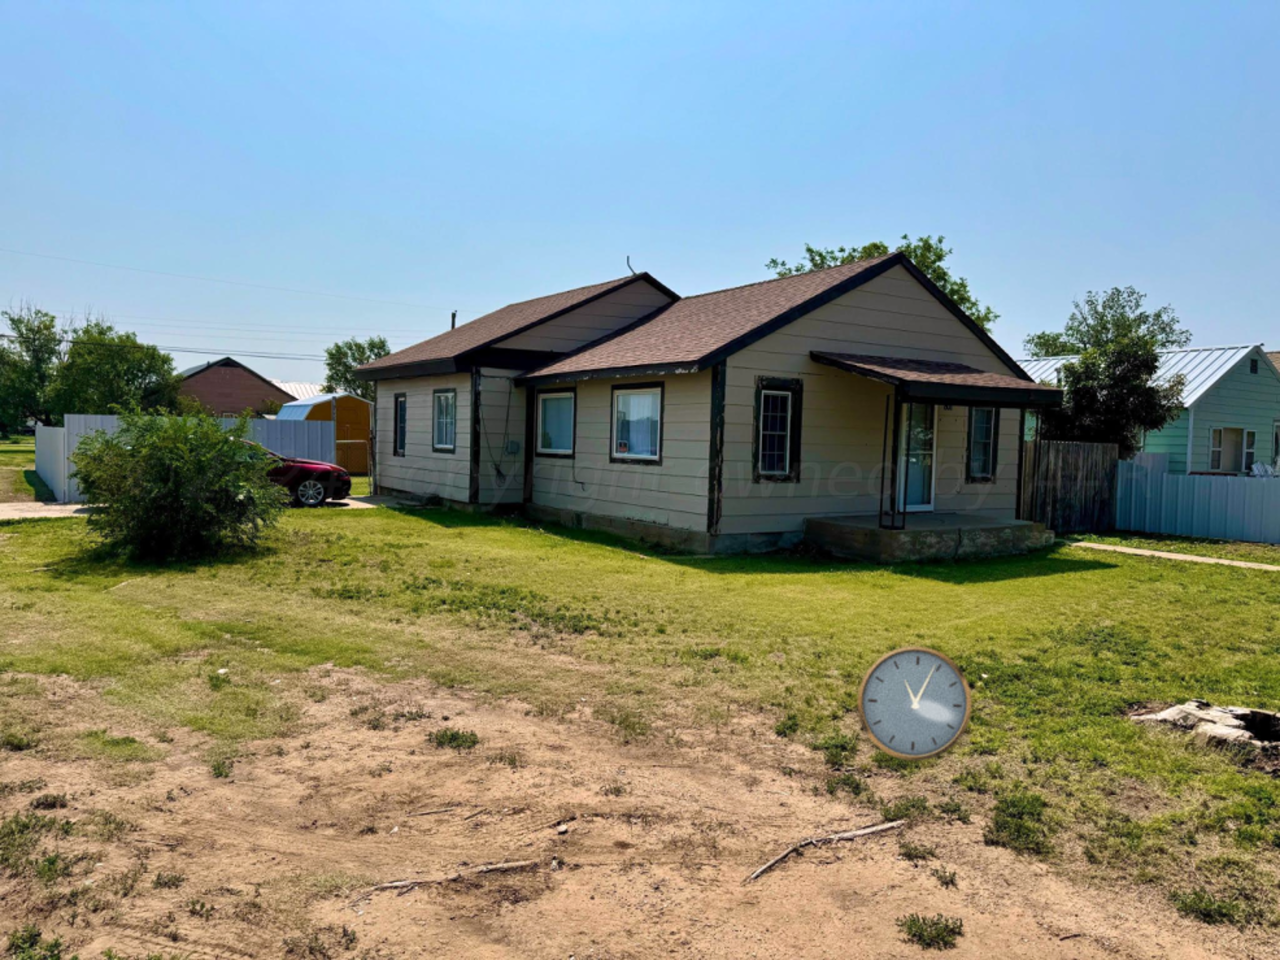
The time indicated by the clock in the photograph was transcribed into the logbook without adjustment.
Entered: 11:04
